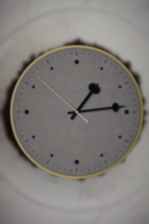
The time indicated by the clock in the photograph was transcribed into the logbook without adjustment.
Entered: 1:13:52
